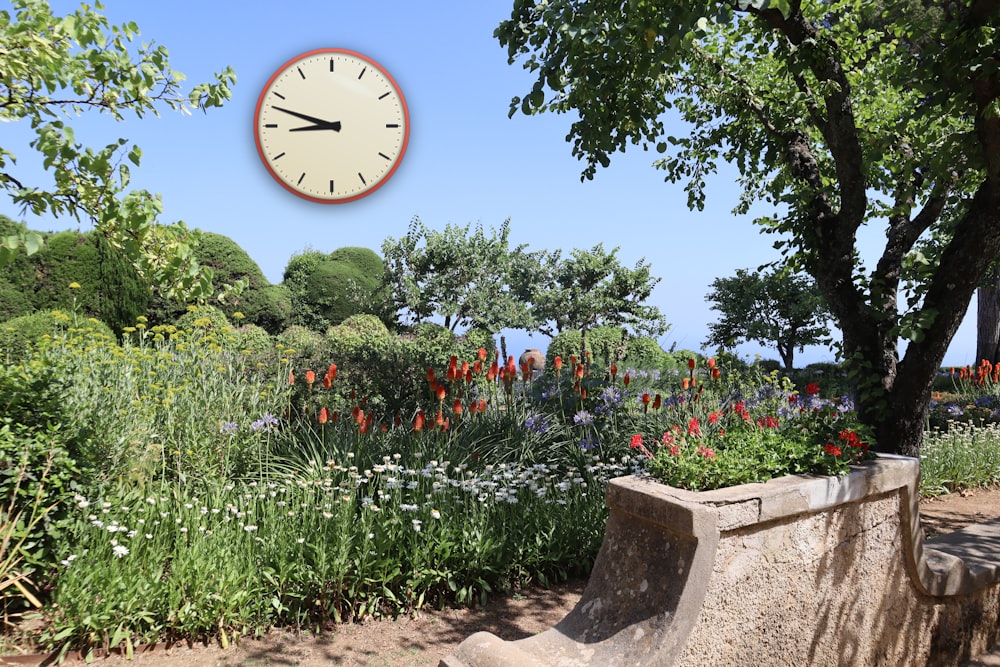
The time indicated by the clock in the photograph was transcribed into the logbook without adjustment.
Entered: 8:48
